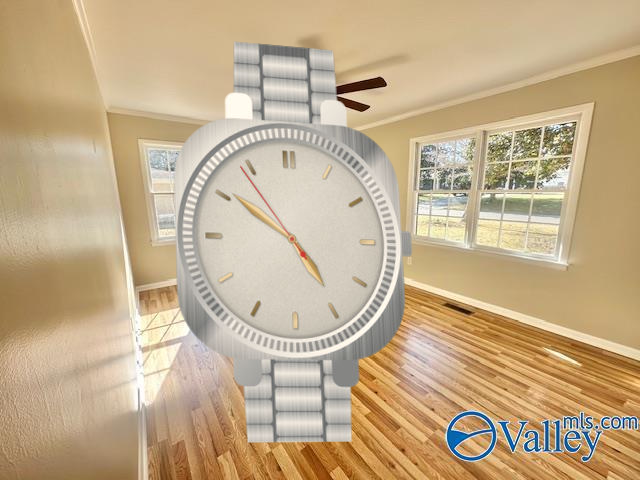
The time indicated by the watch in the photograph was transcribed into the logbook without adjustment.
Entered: 4:50:54
